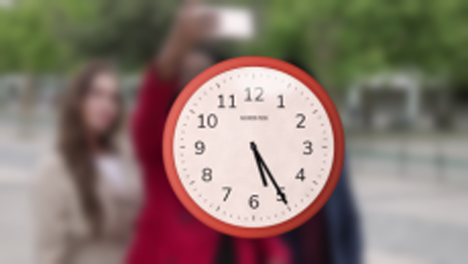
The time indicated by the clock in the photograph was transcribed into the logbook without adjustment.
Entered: 5:25
